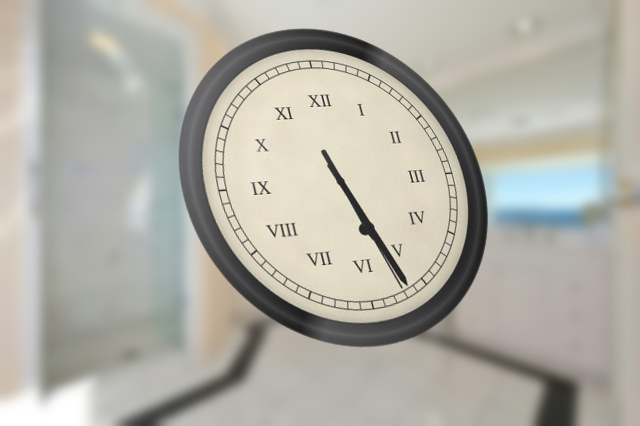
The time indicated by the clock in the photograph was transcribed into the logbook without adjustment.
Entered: 5:26:27
